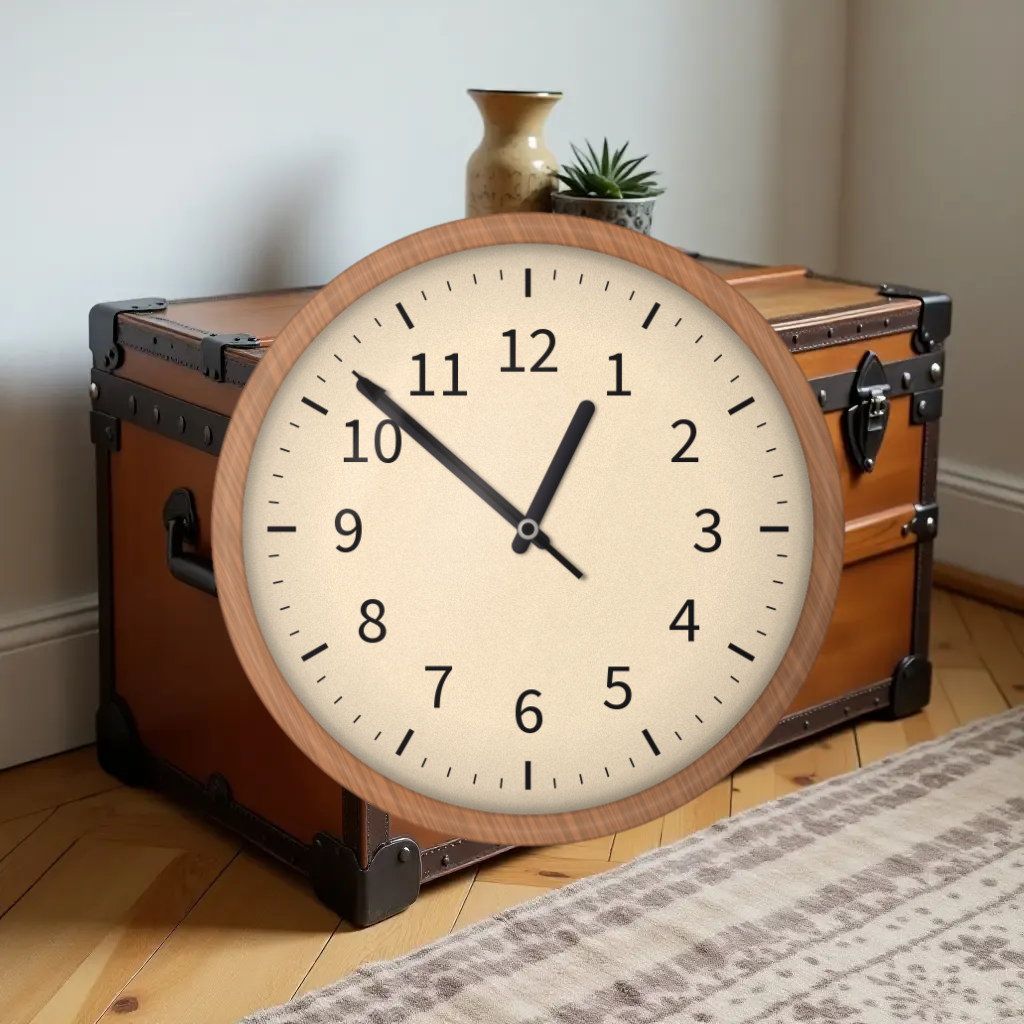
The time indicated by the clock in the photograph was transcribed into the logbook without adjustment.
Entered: 12:51:52
